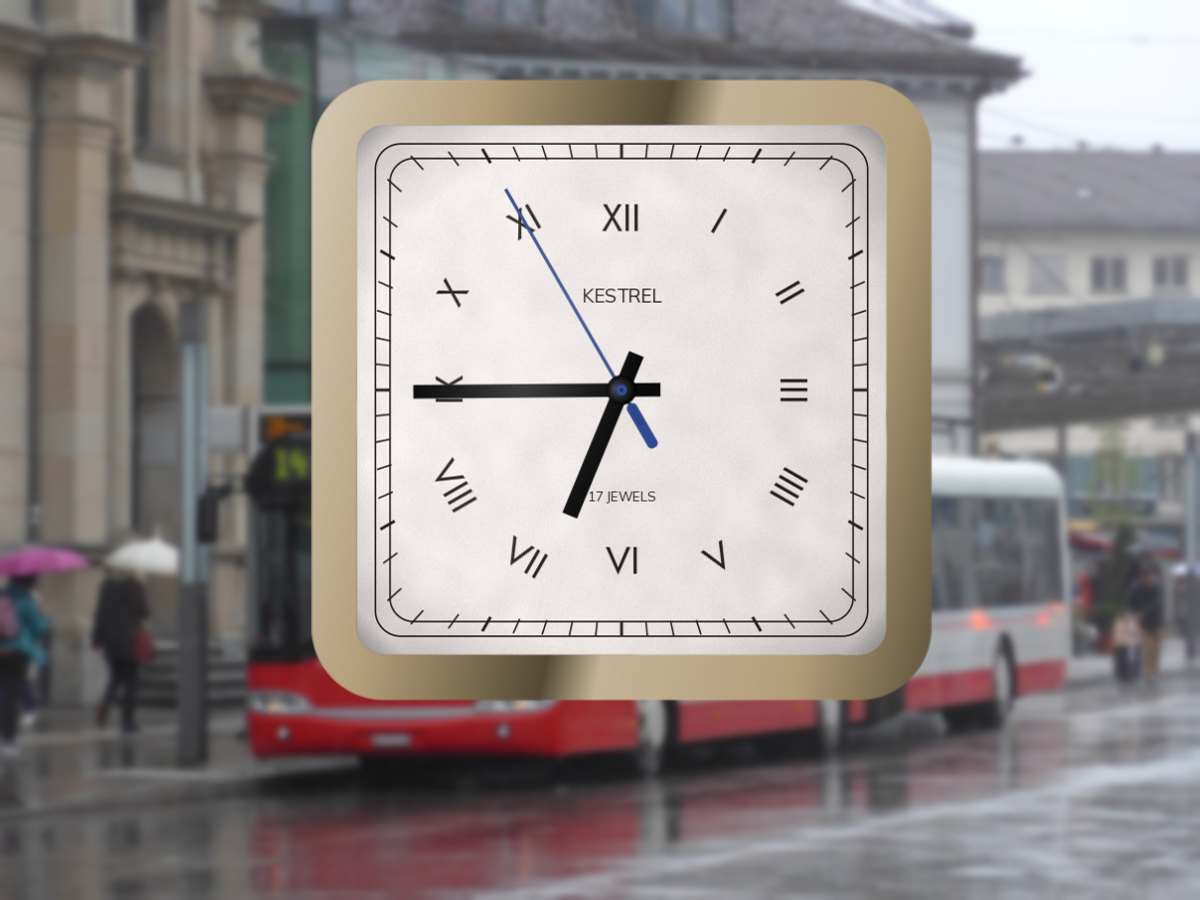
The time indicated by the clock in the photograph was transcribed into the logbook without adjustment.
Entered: 6:44:55
